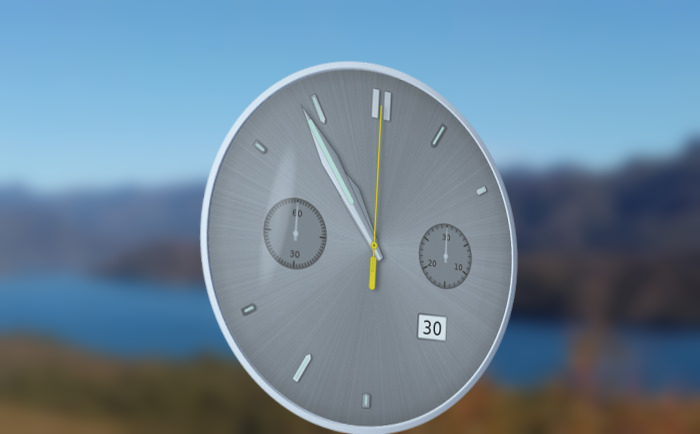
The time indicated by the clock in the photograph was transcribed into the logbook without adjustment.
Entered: 10:54
